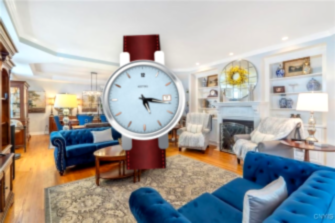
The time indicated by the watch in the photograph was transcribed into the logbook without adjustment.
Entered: 5:17
